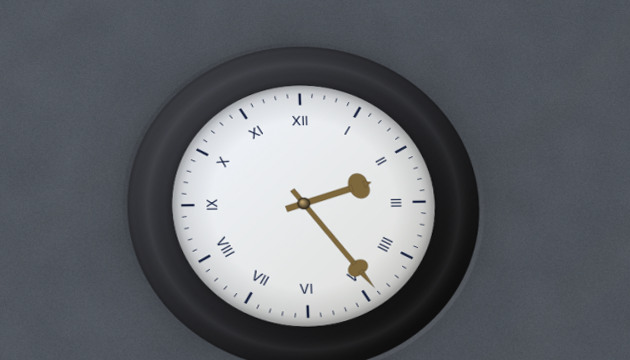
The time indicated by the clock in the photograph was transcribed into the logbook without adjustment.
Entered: 2:24
